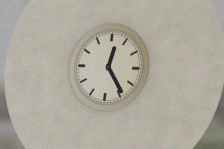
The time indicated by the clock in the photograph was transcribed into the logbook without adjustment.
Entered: 12:24
